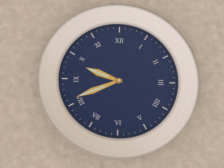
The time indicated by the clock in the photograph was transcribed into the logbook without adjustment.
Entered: 9:41
